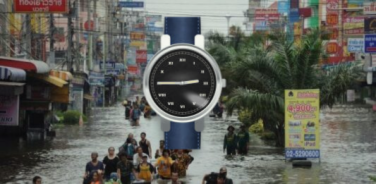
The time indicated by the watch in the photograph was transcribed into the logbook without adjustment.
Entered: 2:45
